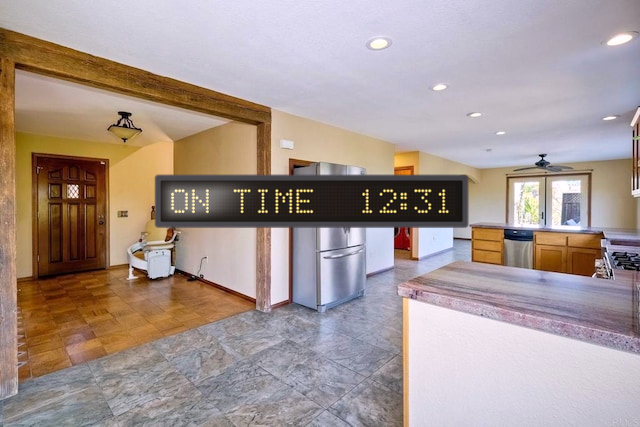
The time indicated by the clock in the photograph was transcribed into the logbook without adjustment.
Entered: 12:31
